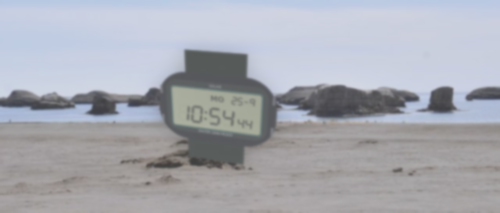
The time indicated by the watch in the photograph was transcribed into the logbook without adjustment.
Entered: 10:54
